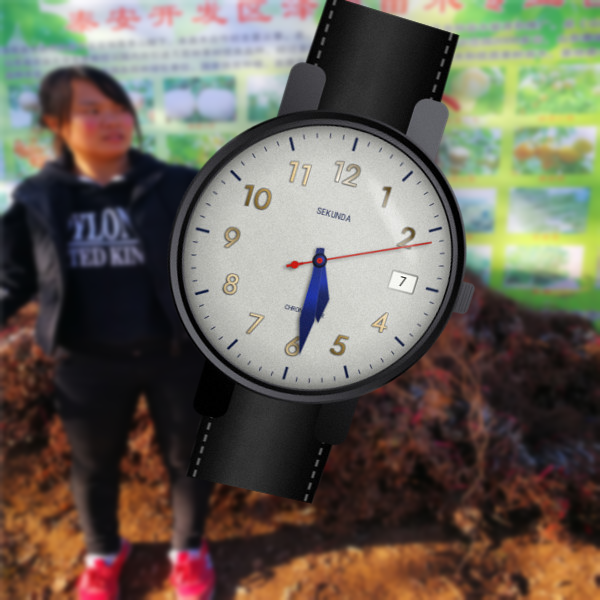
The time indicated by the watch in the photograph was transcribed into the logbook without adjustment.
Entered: 5:29:11
